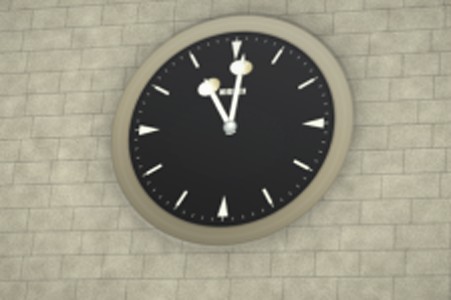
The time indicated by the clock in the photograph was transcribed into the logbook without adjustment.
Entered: 11:01
